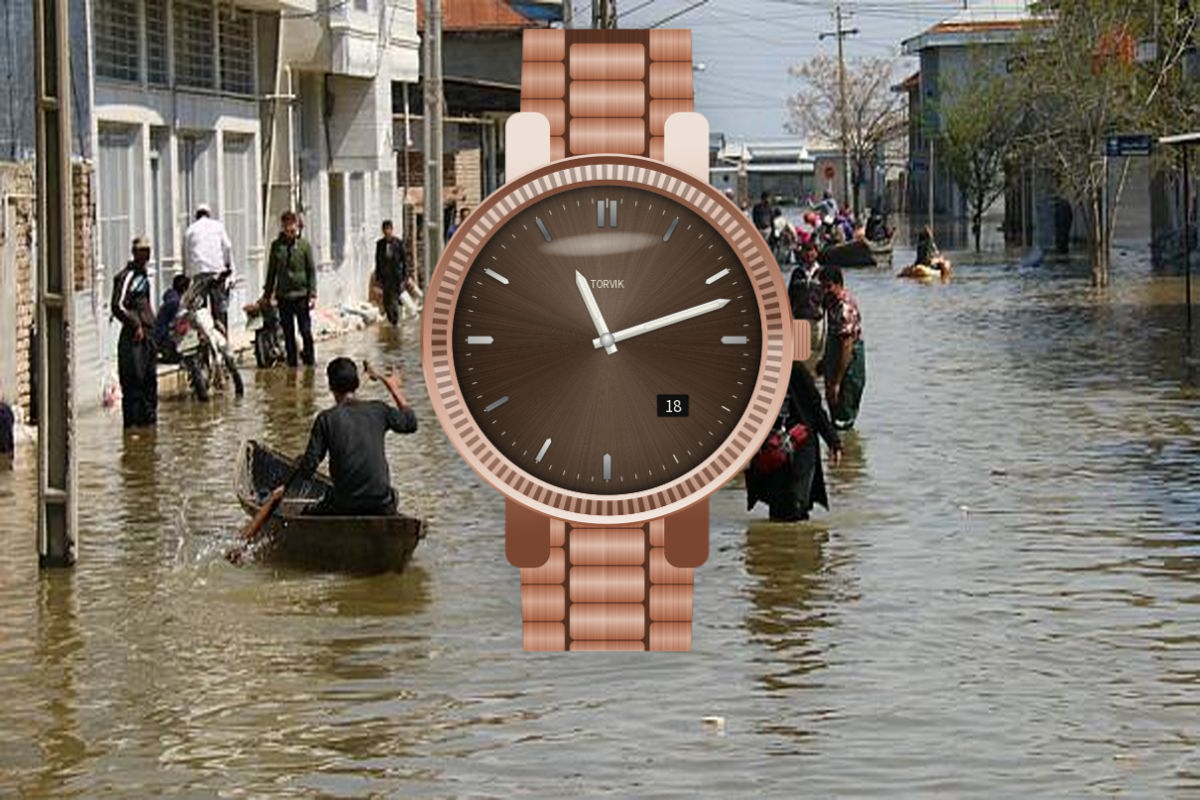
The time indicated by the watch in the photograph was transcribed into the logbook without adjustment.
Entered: 11:12
